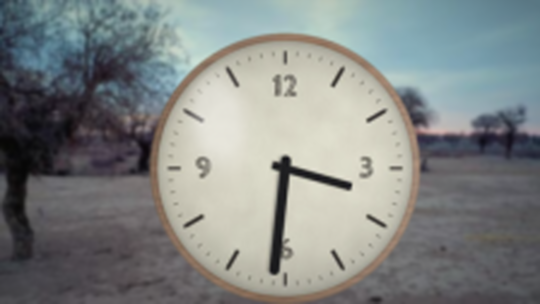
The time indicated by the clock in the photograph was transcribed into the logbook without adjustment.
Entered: 3:31
